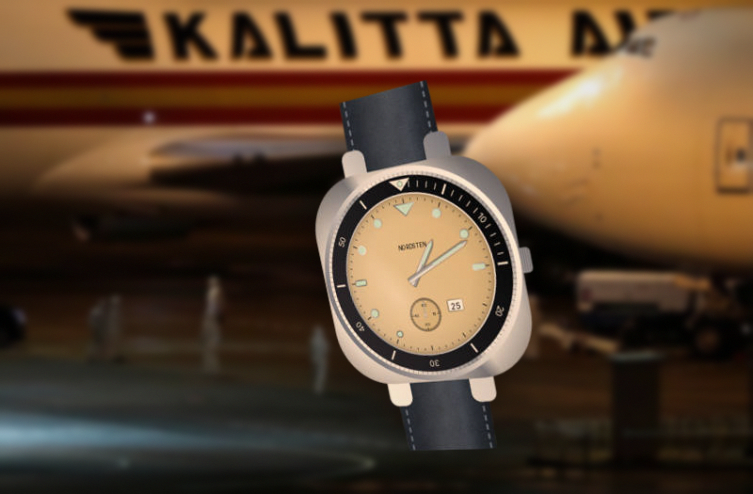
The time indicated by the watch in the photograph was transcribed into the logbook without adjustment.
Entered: 1:11
